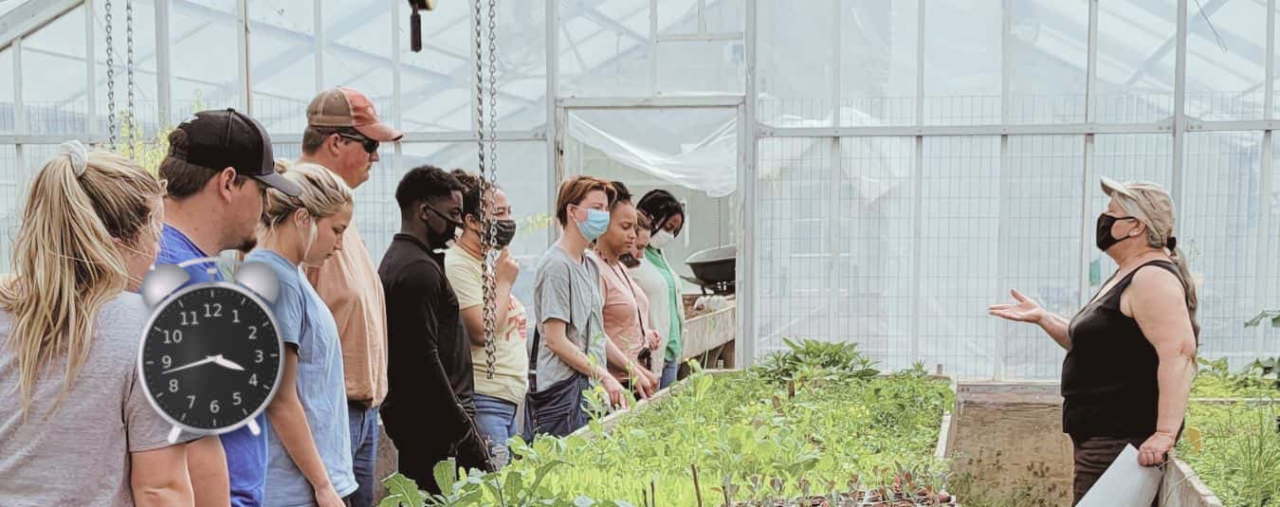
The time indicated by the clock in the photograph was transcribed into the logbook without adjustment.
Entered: 3:43
